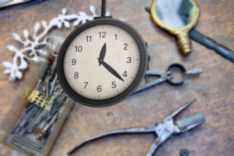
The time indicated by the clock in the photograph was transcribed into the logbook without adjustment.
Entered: 12:22
